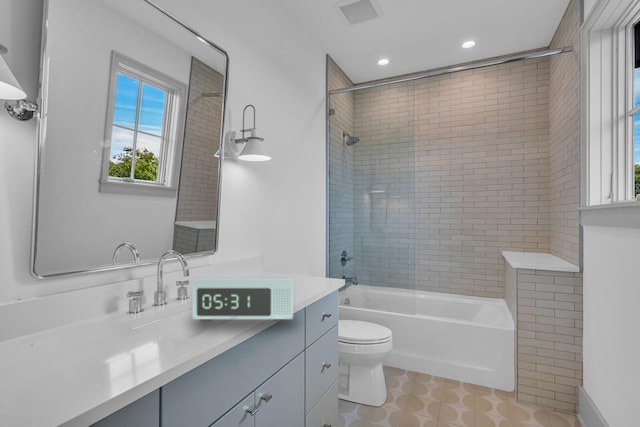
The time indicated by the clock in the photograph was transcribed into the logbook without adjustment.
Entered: 5:31
